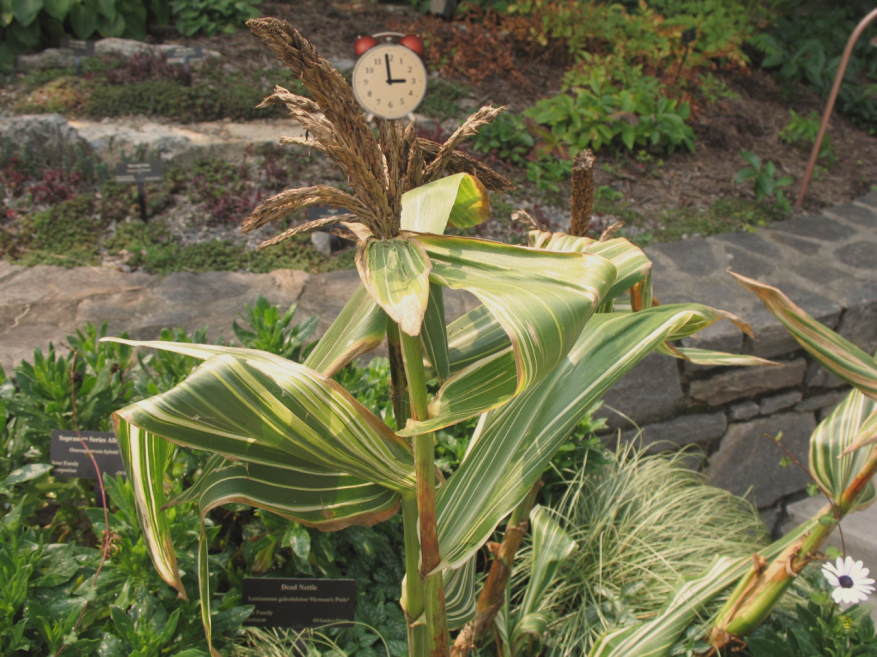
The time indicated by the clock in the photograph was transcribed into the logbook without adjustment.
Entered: 2:59
